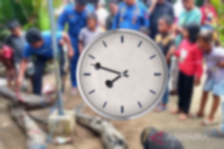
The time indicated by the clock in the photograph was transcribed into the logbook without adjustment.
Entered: 7:48
